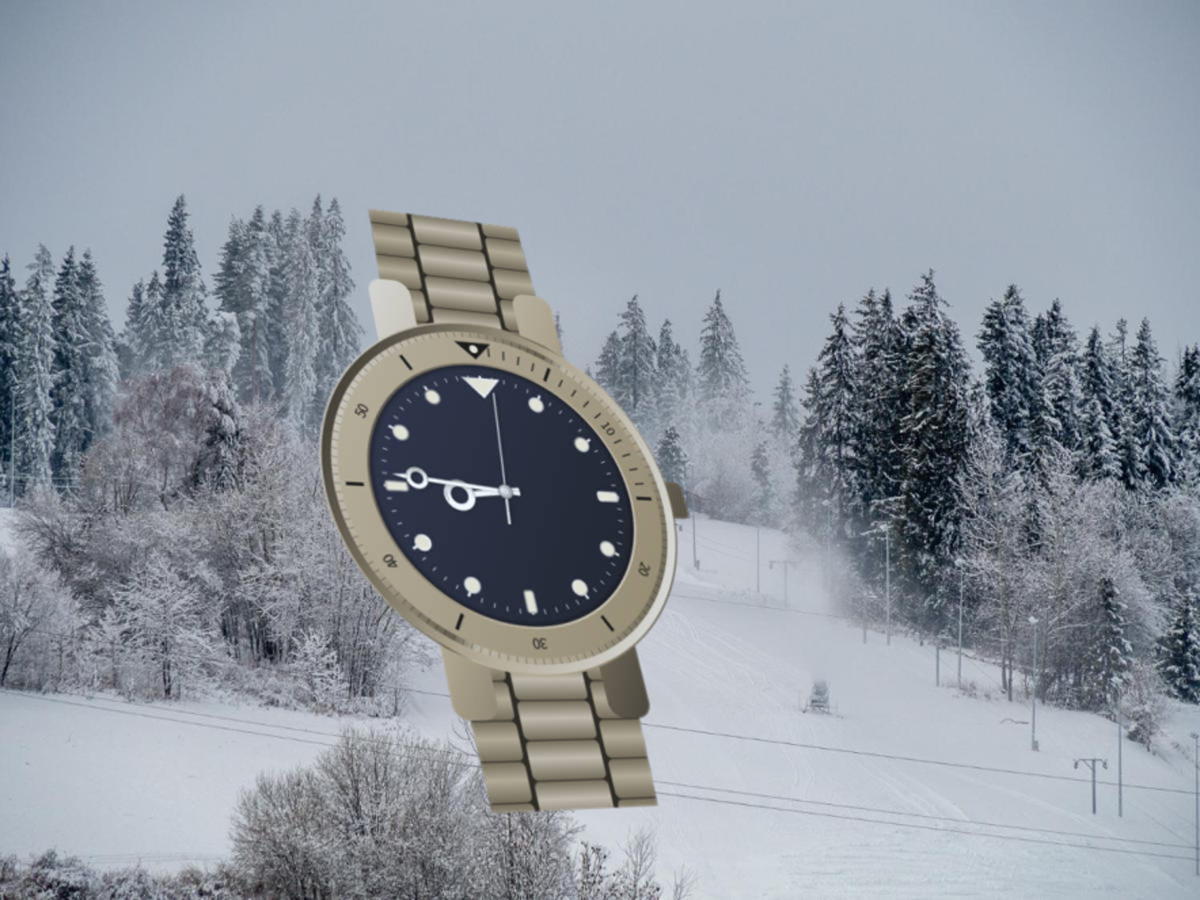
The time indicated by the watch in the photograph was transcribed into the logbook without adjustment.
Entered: 8:46:01
